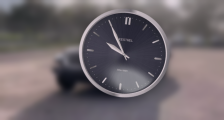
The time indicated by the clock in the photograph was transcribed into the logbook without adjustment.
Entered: 9:55
